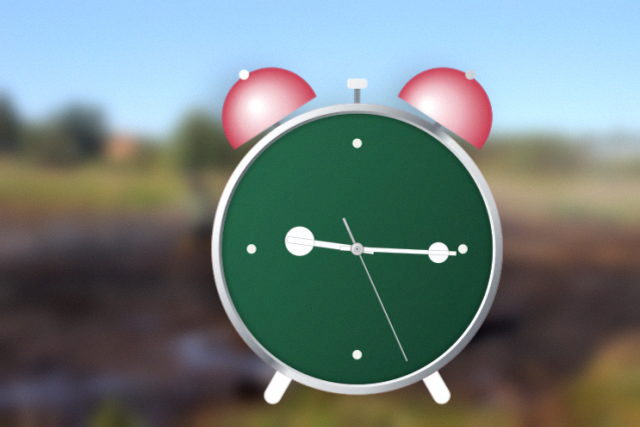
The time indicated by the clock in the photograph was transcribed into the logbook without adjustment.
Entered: 9:15:26
